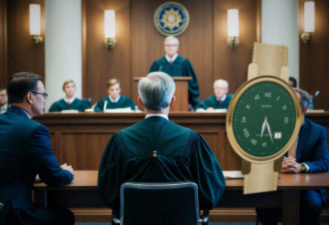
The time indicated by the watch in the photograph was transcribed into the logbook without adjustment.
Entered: 6:26
